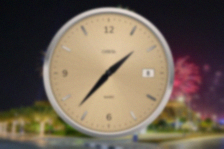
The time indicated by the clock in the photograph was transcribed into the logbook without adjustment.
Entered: 1:37
